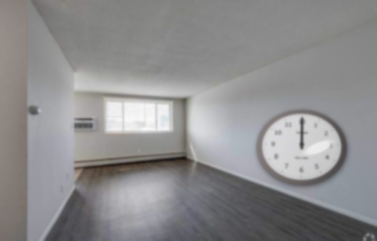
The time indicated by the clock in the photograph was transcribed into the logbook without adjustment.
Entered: 12:00
